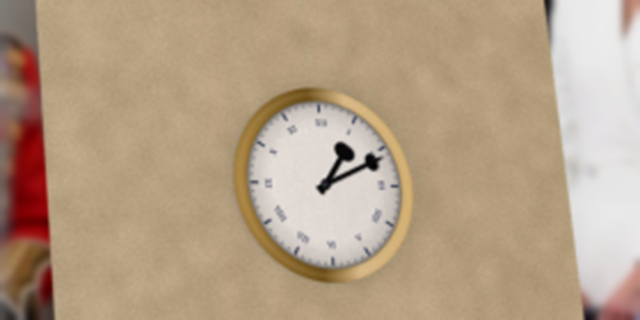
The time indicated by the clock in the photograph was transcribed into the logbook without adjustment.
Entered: 1:11
